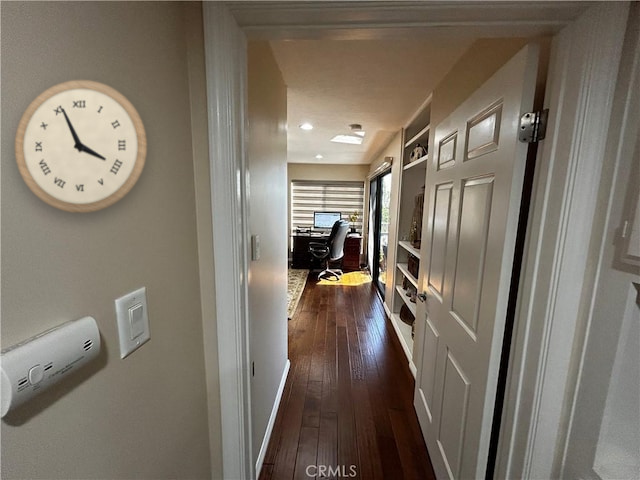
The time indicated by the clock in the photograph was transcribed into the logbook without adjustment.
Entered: 3:56
